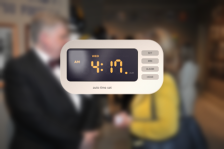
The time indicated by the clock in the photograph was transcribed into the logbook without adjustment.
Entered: 4:17
